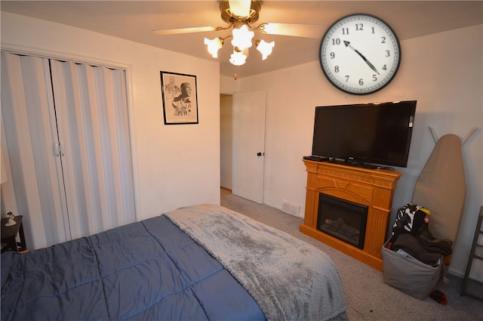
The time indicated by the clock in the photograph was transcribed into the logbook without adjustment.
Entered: 10:23
